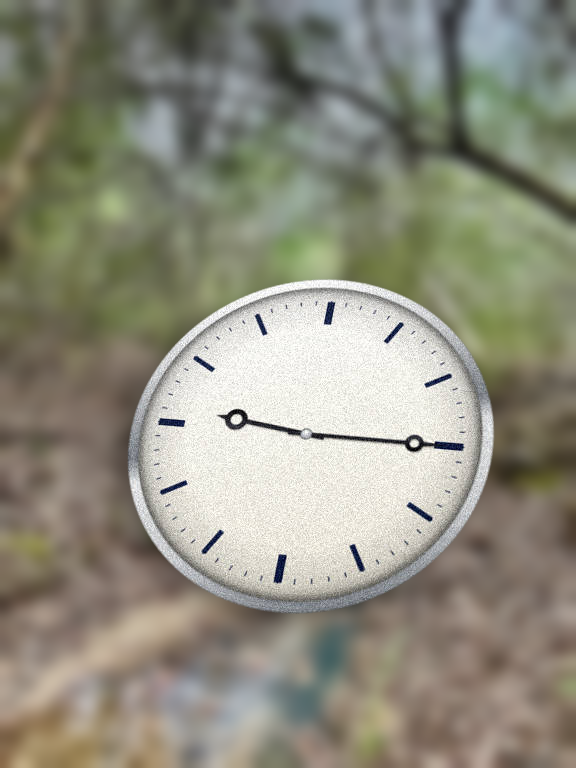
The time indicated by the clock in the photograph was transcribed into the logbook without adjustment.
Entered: 9:15
